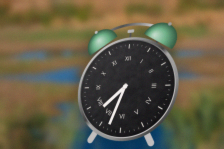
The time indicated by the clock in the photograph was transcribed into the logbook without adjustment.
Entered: 7:33
